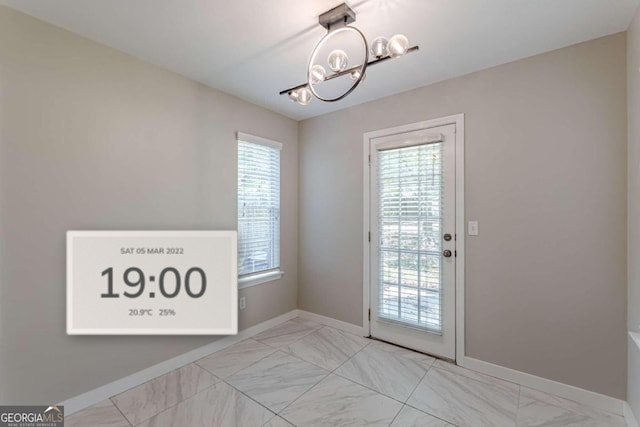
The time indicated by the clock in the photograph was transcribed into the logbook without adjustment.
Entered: 19:00
